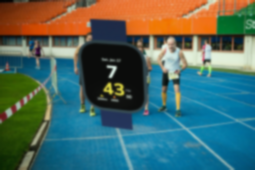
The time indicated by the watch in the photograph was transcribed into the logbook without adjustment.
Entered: 7:43
